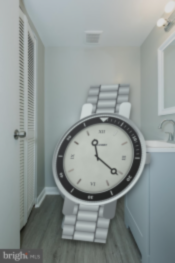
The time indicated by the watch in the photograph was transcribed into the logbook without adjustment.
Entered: 11:21
